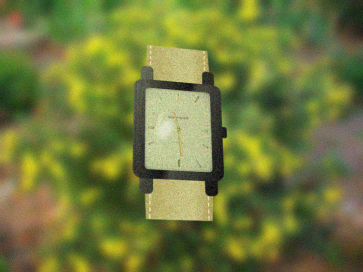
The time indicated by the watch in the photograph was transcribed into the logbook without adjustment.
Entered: 11:29
